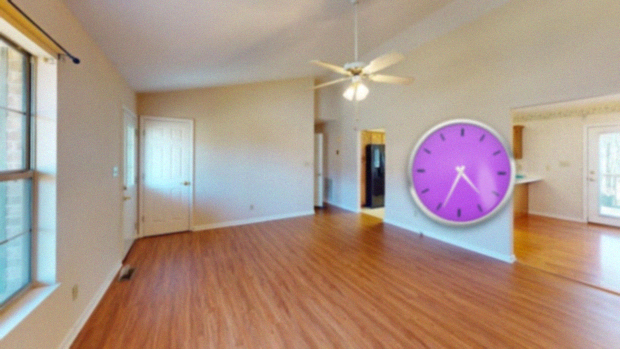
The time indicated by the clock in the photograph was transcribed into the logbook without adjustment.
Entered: 4:34
